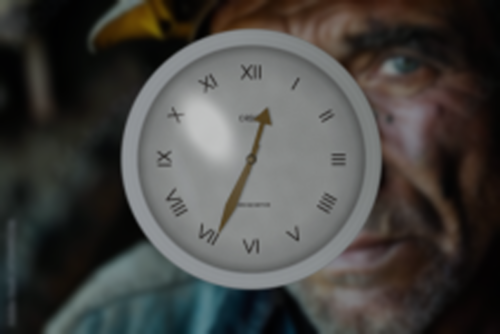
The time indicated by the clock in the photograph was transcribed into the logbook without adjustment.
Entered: 12:34
